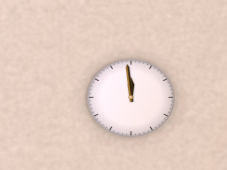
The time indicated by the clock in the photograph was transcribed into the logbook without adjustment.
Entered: 11:59
